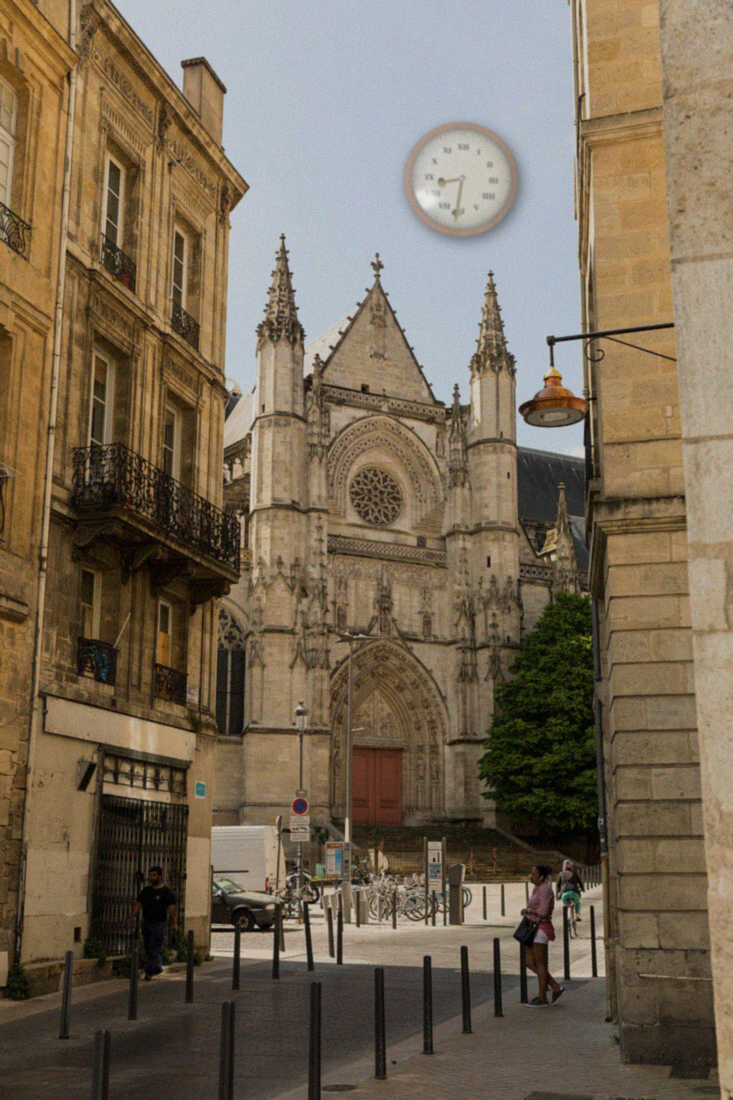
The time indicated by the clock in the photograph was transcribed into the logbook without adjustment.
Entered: 8:31
